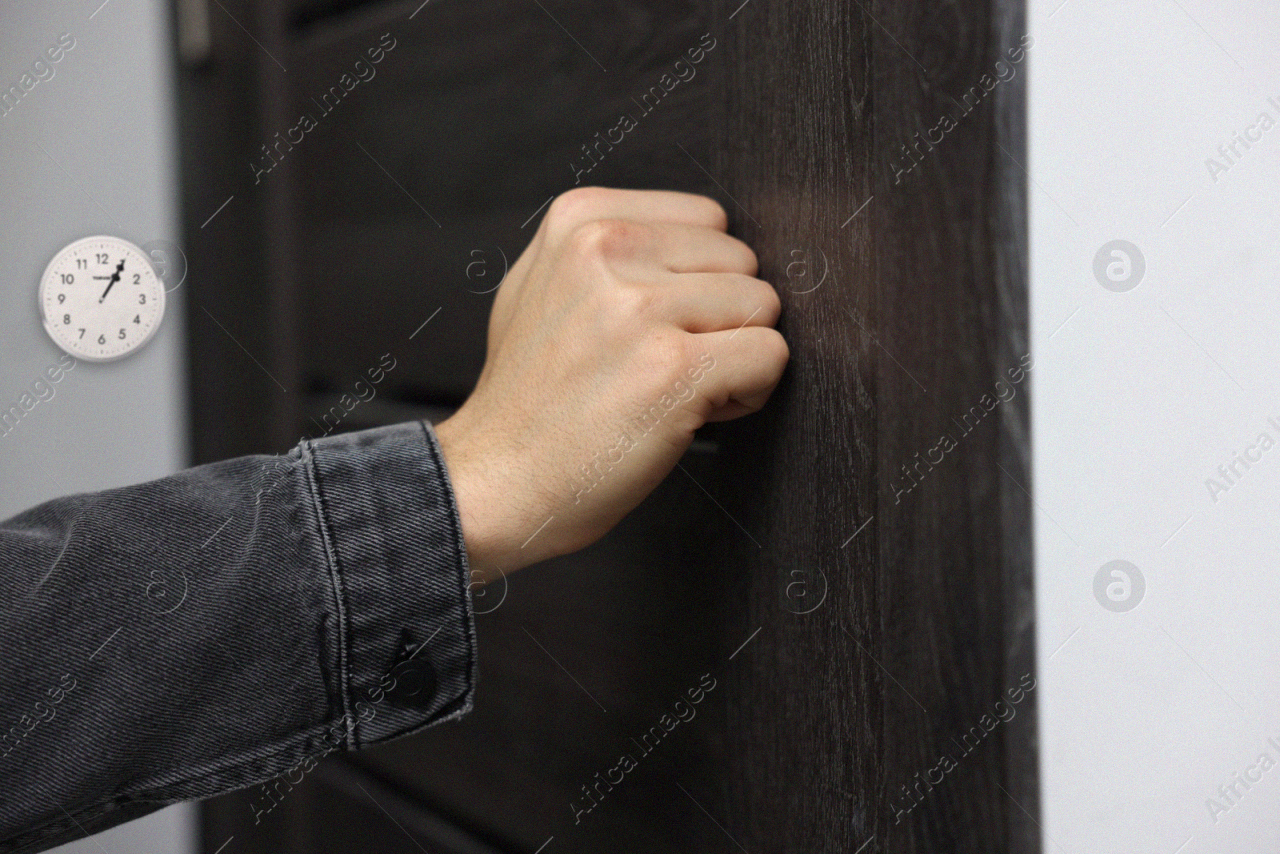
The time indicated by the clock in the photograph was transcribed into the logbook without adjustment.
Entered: 1:05
